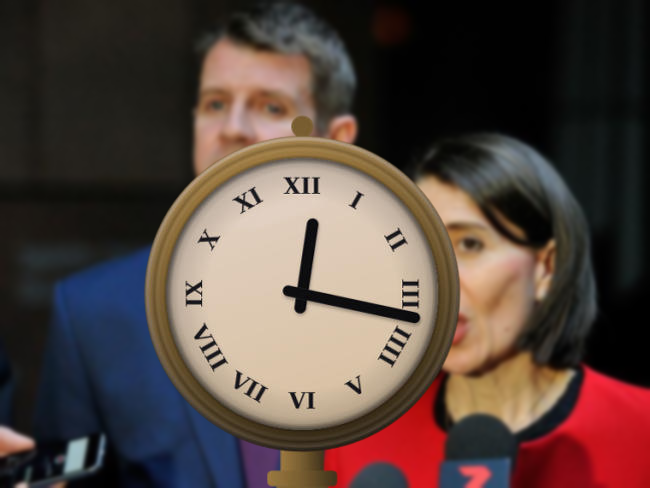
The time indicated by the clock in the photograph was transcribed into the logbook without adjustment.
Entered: 12:17
